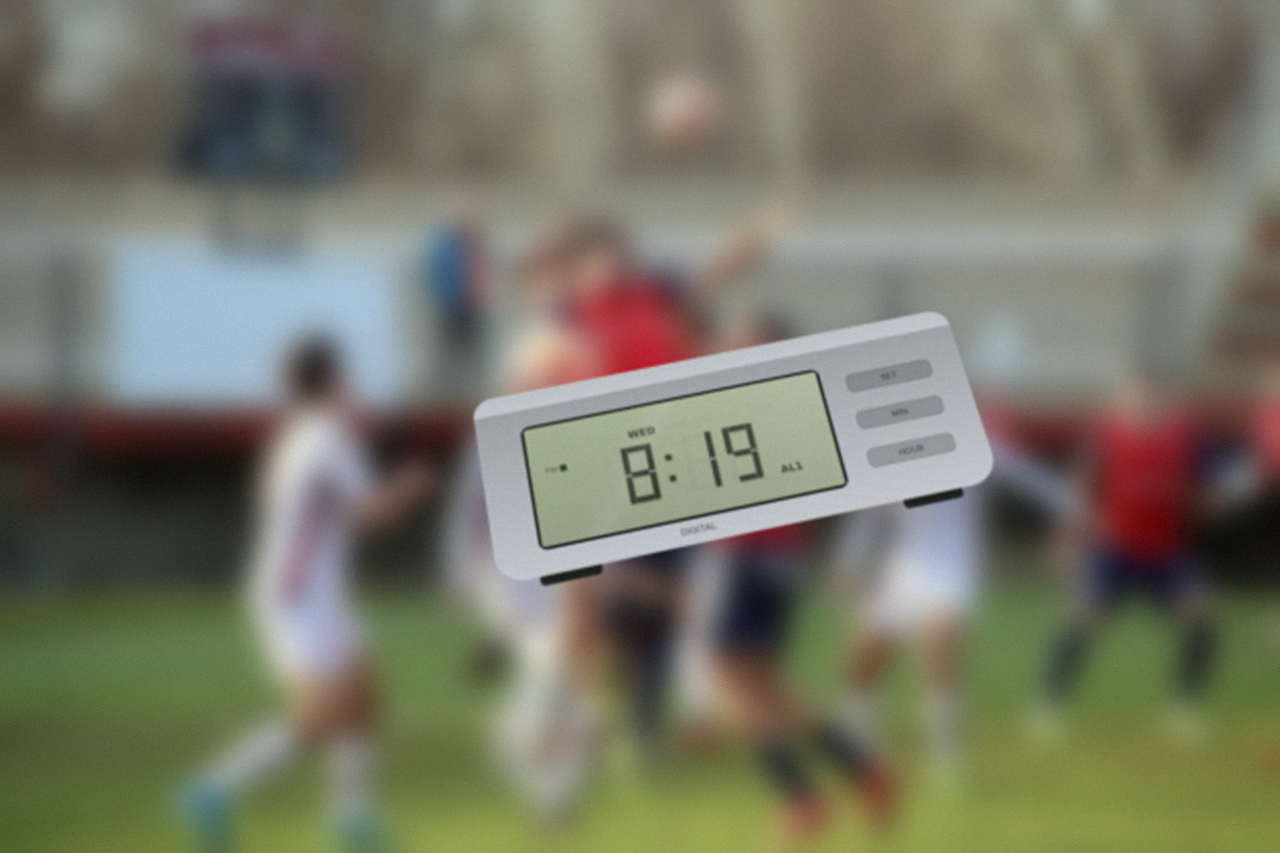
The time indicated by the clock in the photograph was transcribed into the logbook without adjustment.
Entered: 8:19
